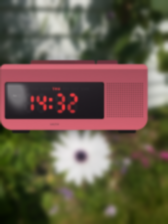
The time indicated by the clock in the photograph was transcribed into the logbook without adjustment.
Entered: 14:32
